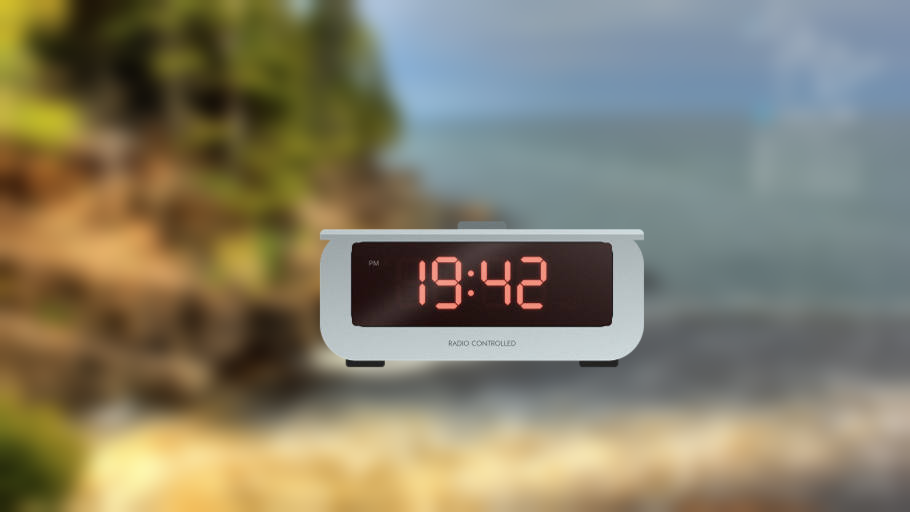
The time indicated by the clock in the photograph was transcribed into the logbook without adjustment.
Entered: 19:42
